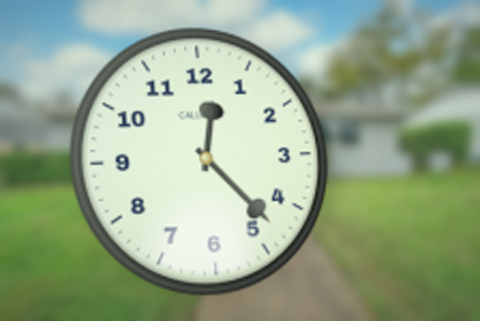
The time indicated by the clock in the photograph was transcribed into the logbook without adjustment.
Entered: 12:23
